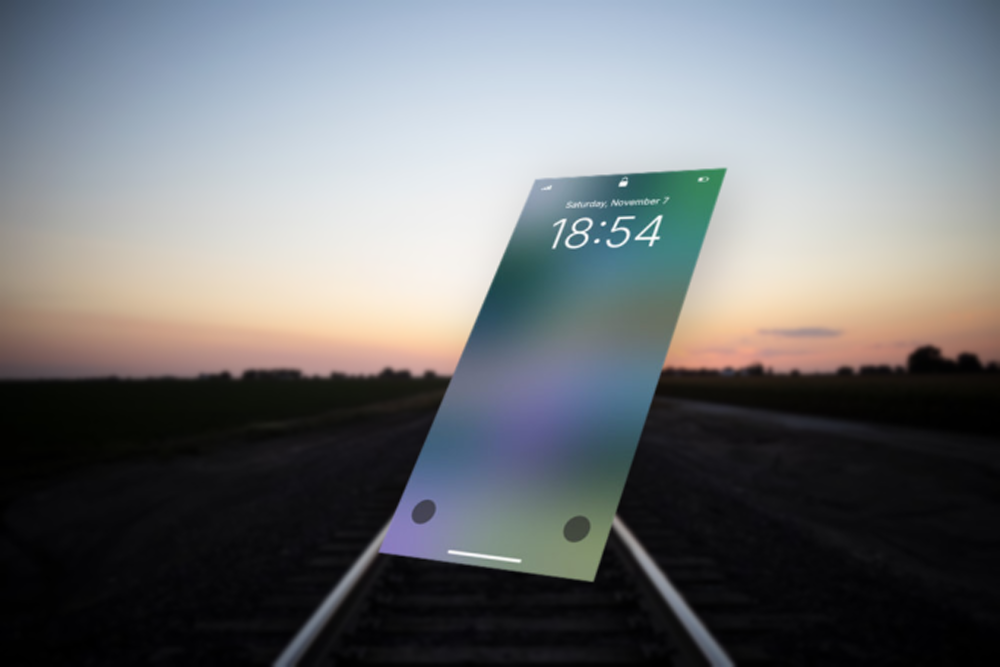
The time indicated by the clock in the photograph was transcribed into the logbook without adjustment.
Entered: 18:54
